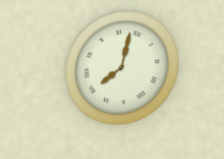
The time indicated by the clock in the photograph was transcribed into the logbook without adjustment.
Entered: 6:58
